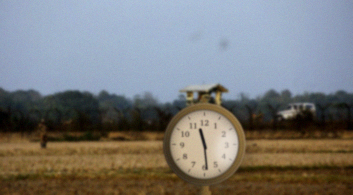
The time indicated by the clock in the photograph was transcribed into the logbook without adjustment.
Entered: 11:29
